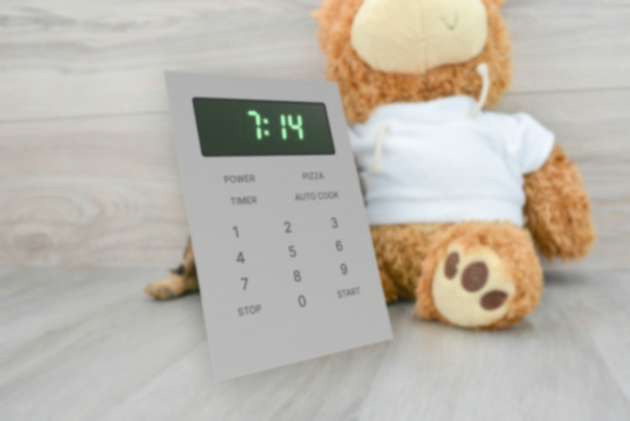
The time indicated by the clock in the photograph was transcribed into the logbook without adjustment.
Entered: 7:14
